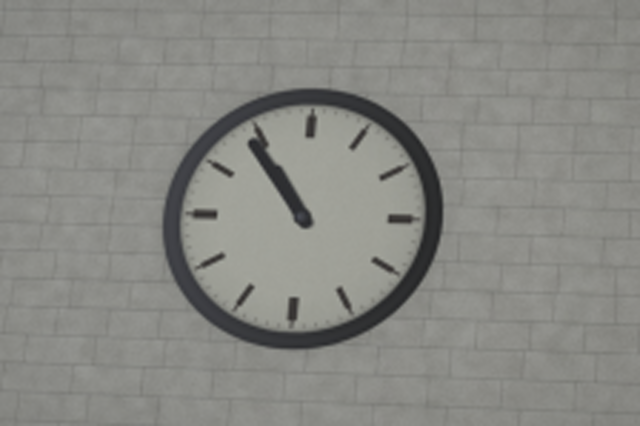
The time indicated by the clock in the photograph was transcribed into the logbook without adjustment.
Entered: 10:54
